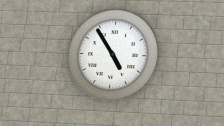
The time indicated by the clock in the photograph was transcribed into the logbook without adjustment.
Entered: 4:54
